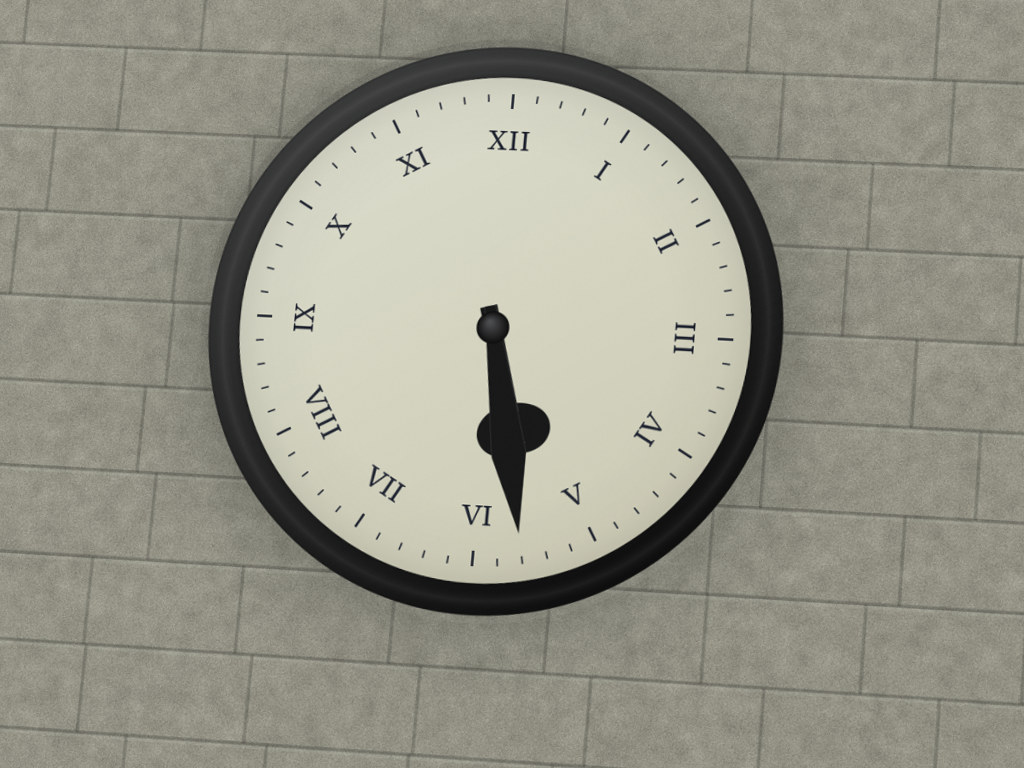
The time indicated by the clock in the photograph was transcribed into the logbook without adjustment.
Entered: 5:28
